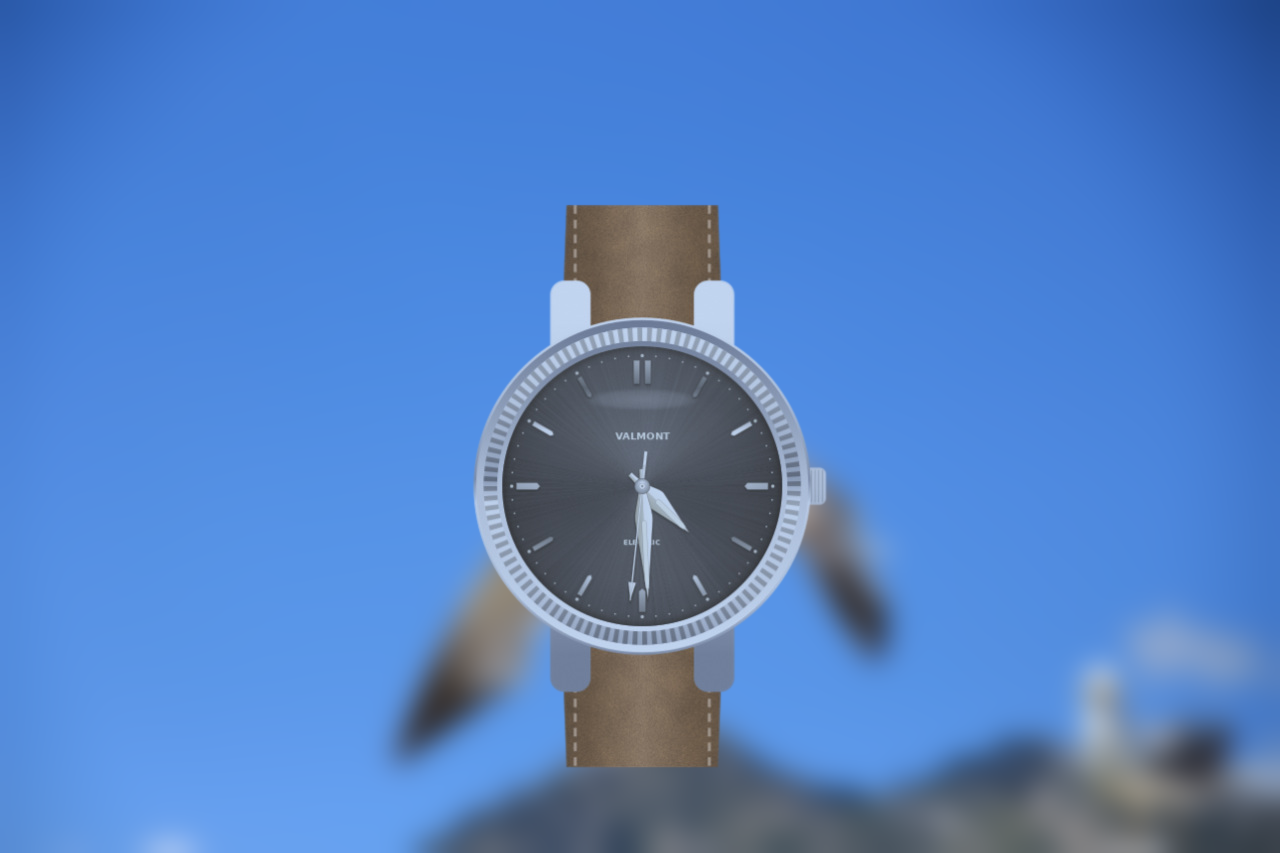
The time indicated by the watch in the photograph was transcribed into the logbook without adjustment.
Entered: 4:29:31
